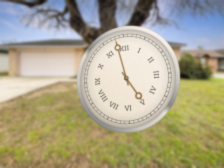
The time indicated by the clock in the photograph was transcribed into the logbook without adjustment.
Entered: 4:58
